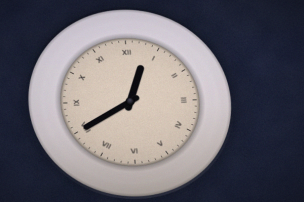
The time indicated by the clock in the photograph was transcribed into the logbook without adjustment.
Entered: 12:40
